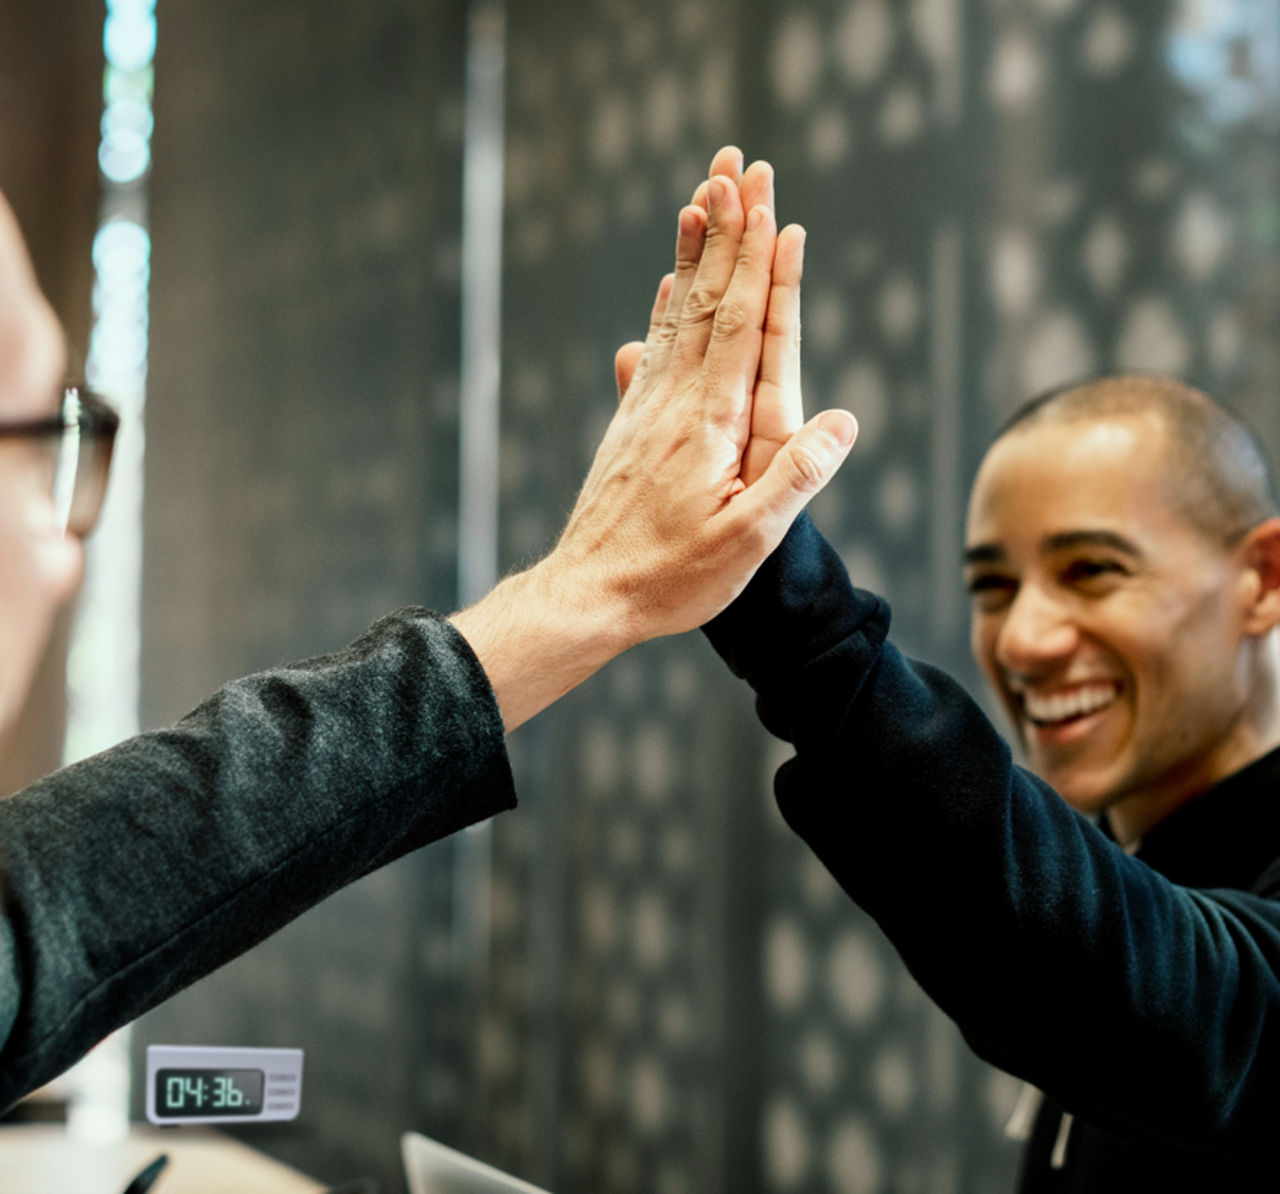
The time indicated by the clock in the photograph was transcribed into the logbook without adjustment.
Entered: 4:36
